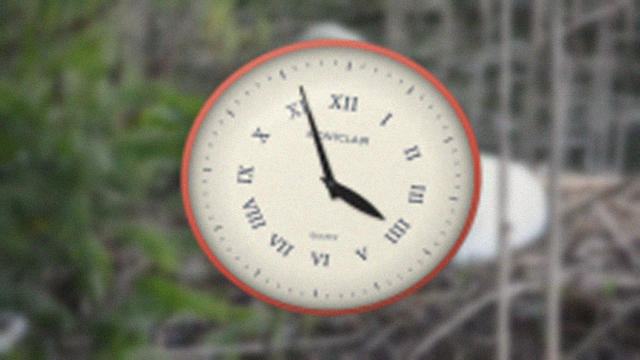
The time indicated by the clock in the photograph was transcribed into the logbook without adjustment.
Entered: 3:56
